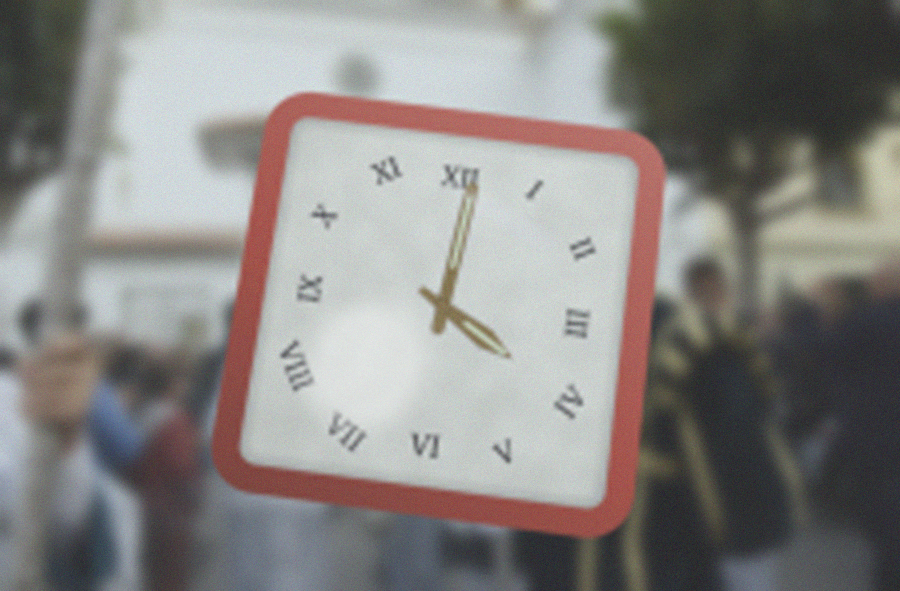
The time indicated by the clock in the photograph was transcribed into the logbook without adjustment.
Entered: 4:01
